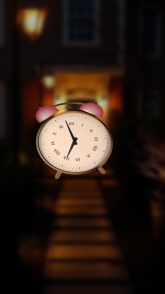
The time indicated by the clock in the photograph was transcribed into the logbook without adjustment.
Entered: 6:58
